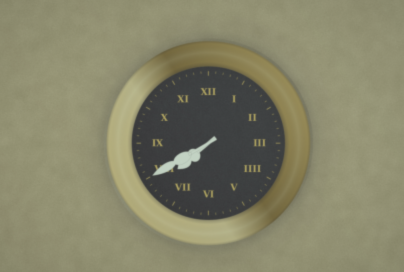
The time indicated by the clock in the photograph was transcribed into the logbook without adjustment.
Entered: 7:40
